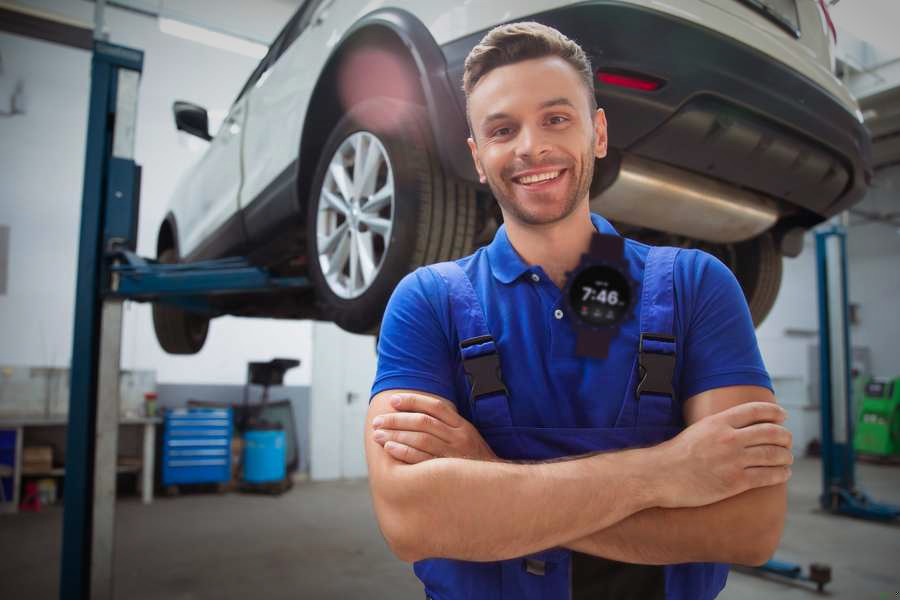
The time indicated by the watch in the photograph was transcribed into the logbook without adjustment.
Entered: 7:46
